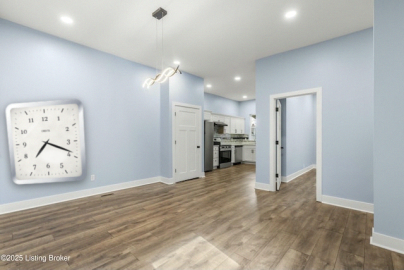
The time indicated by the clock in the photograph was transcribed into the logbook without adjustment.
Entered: 7:19
